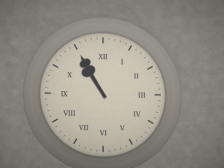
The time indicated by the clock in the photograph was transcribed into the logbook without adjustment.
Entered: 10:55
